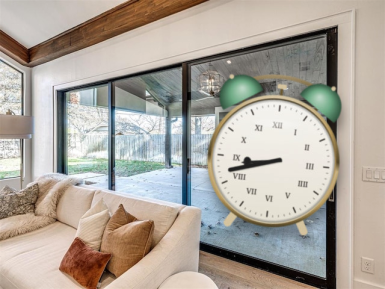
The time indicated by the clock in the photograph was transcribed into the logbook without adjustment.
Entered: 8:42
